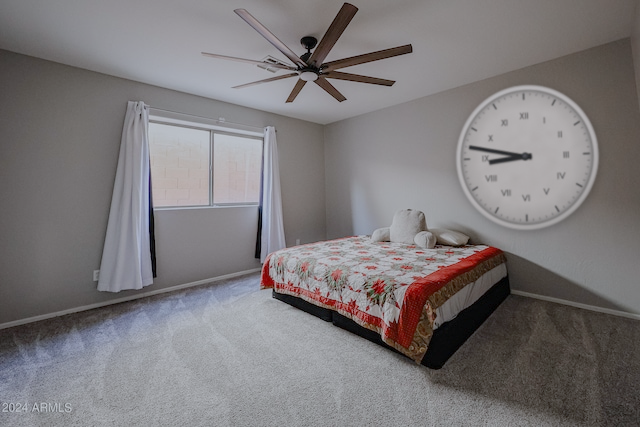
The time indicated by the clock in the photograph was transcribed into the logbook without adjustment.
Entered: 8:47
